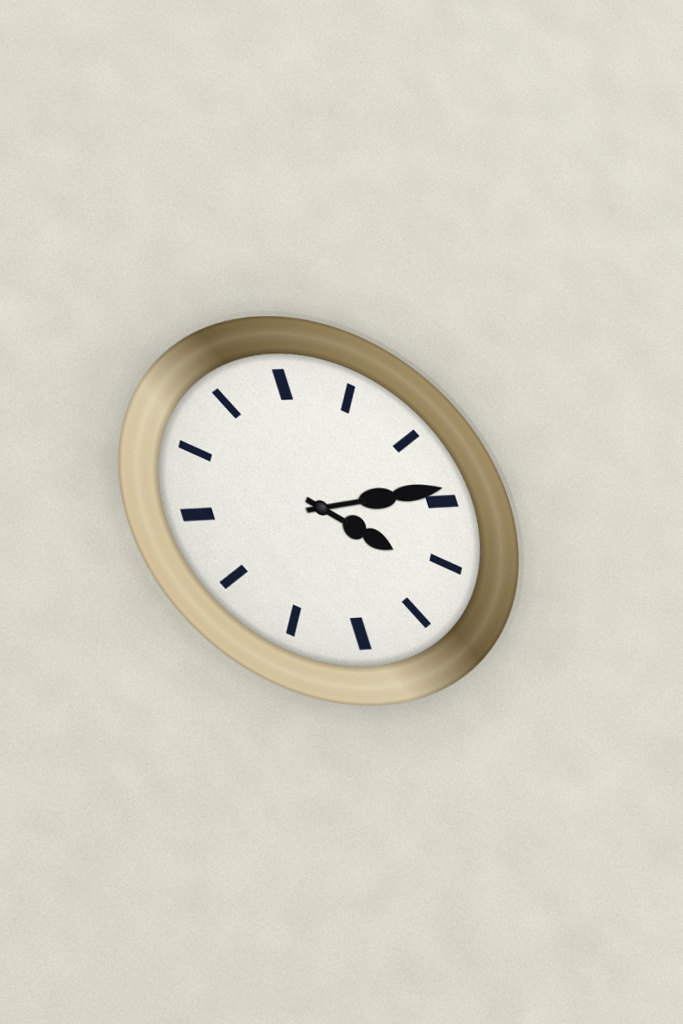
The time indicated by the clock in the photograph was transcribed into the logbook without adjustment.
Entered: 4:14
